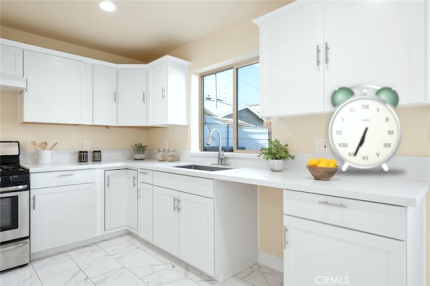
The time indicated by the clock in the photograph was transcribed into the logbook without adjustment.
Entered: 6:34
